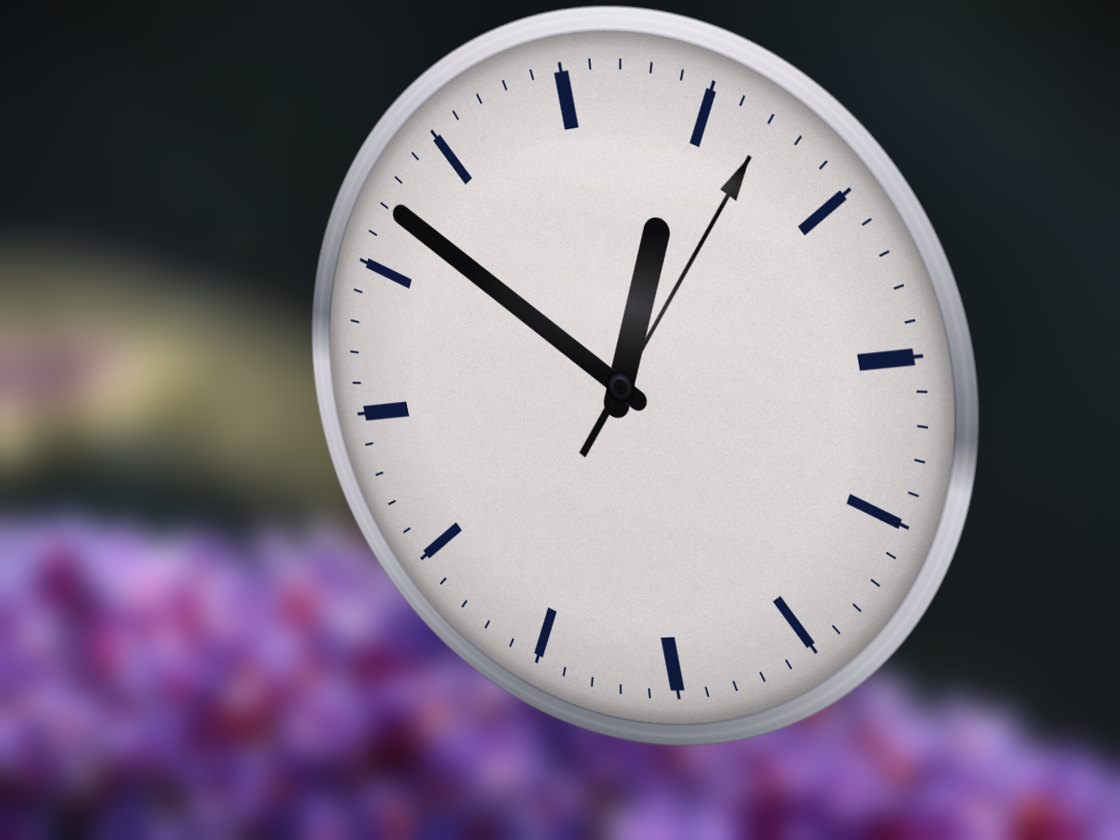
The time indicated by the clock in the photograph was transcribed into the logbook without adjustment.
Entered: 12:52:07
